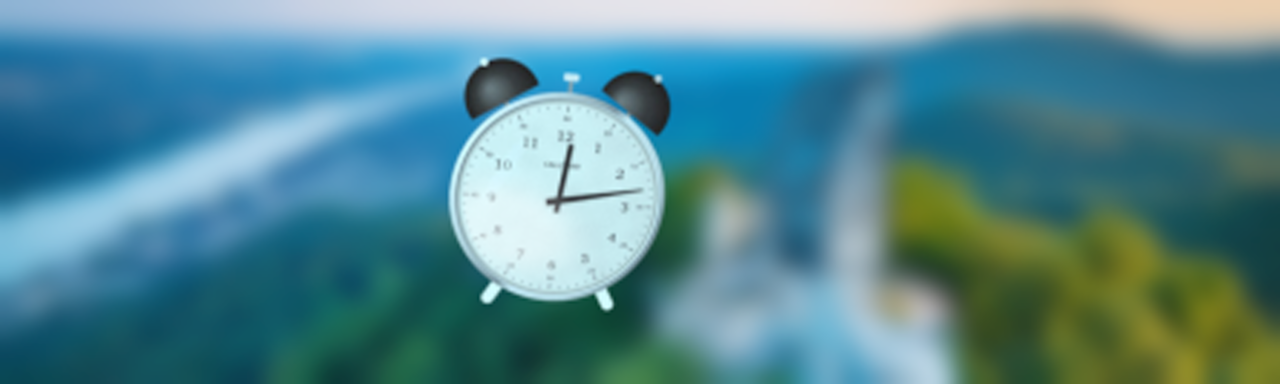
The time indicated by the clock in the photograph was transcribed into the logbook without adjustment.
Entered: 12:13
